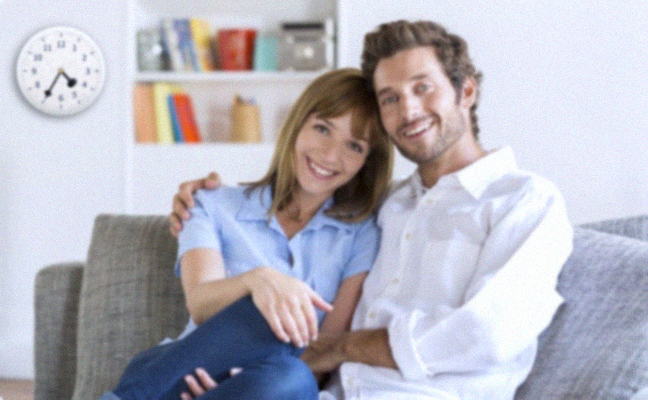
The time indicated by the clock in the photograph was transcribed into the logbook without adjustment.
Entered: 4:35
